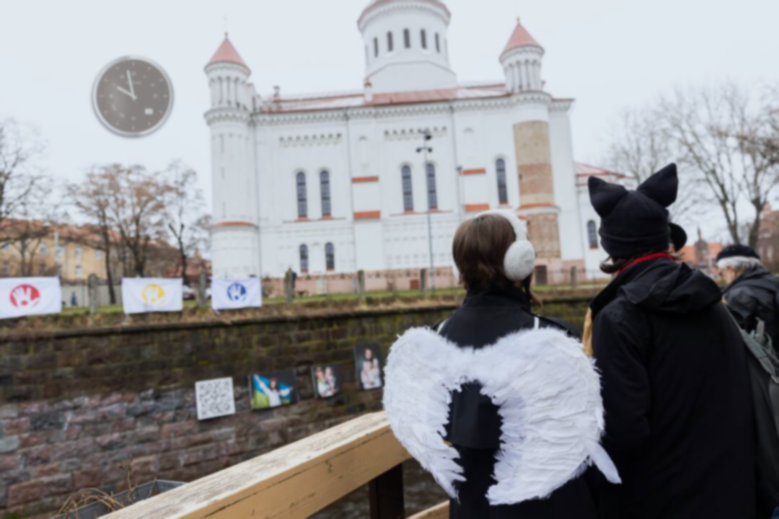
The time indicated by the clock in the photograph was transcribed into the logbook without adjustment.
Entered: 9:58
